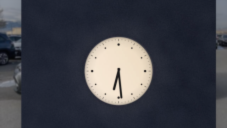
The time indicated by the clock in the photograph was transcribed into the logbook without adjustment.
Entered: 6:29
